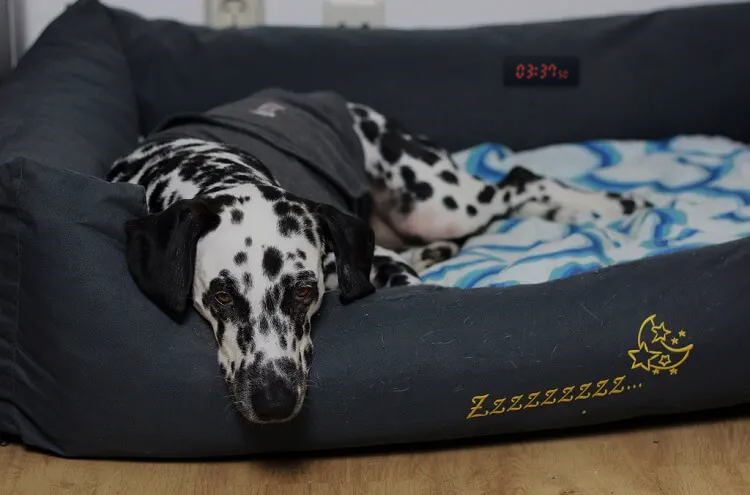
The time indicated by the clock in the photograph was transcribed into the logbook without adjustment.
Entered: 3:37
